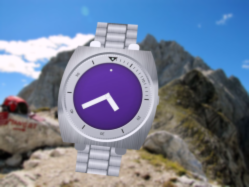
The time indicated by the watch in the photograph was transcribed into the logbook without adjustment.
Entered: 4:40
